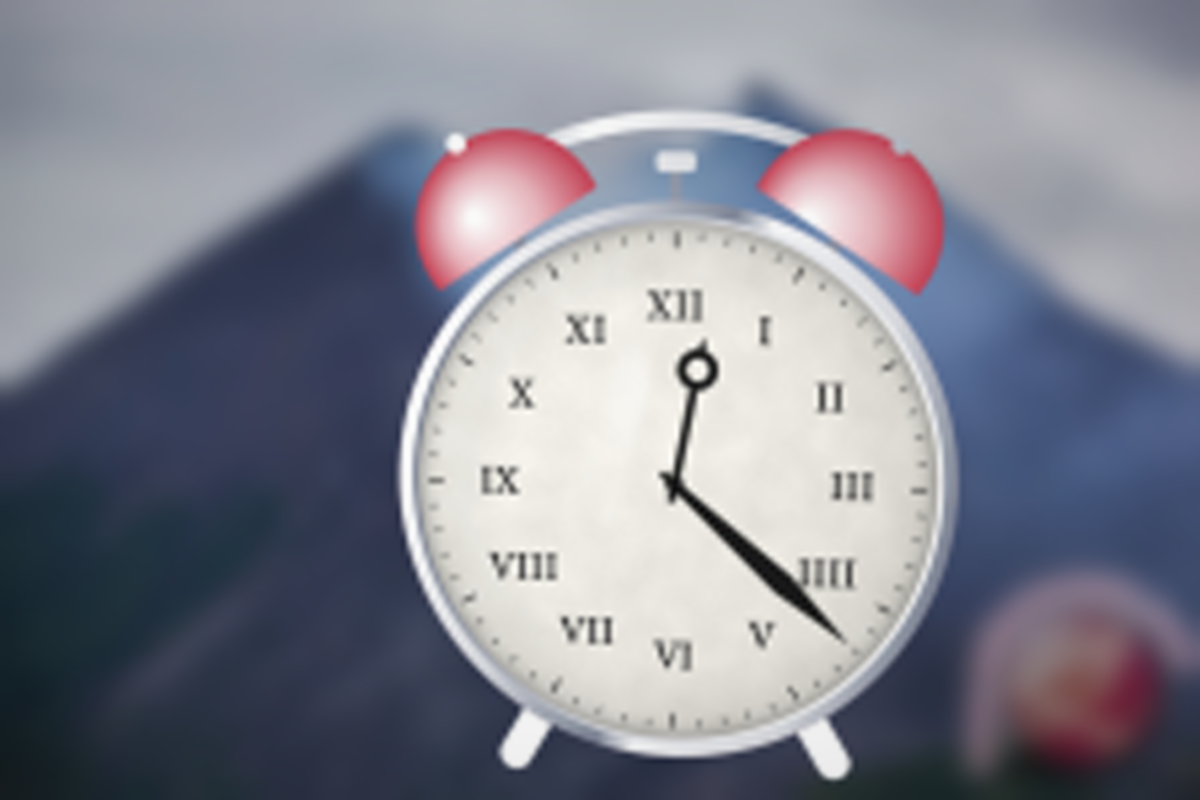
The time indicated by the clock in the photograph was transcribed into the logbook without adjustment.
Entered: 12:22
